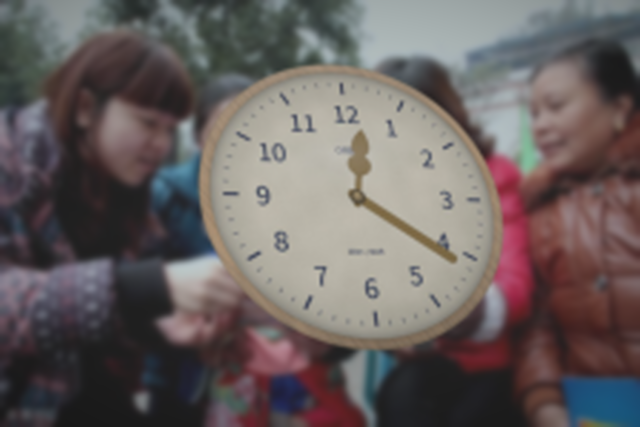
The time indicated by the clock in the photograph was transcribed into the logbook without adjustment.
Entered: 12:21
